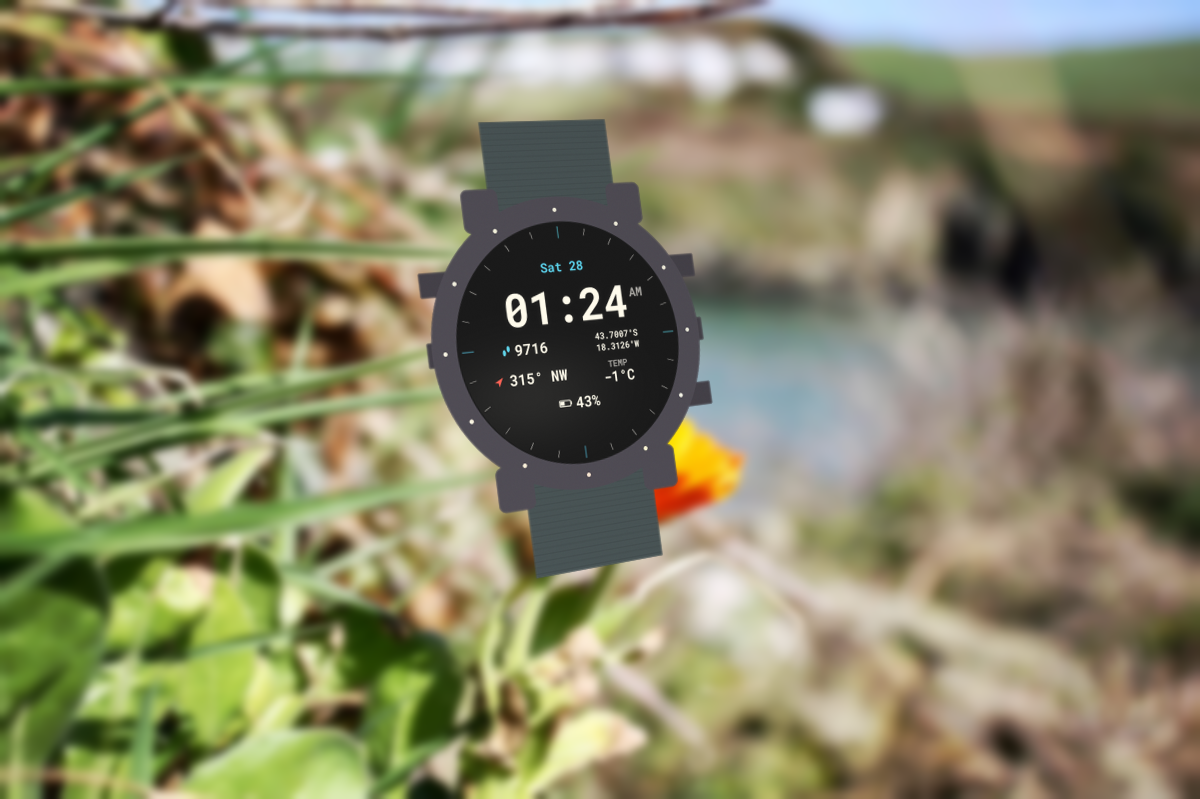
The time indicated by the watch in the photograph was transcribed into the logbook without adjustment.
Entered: 1:24
